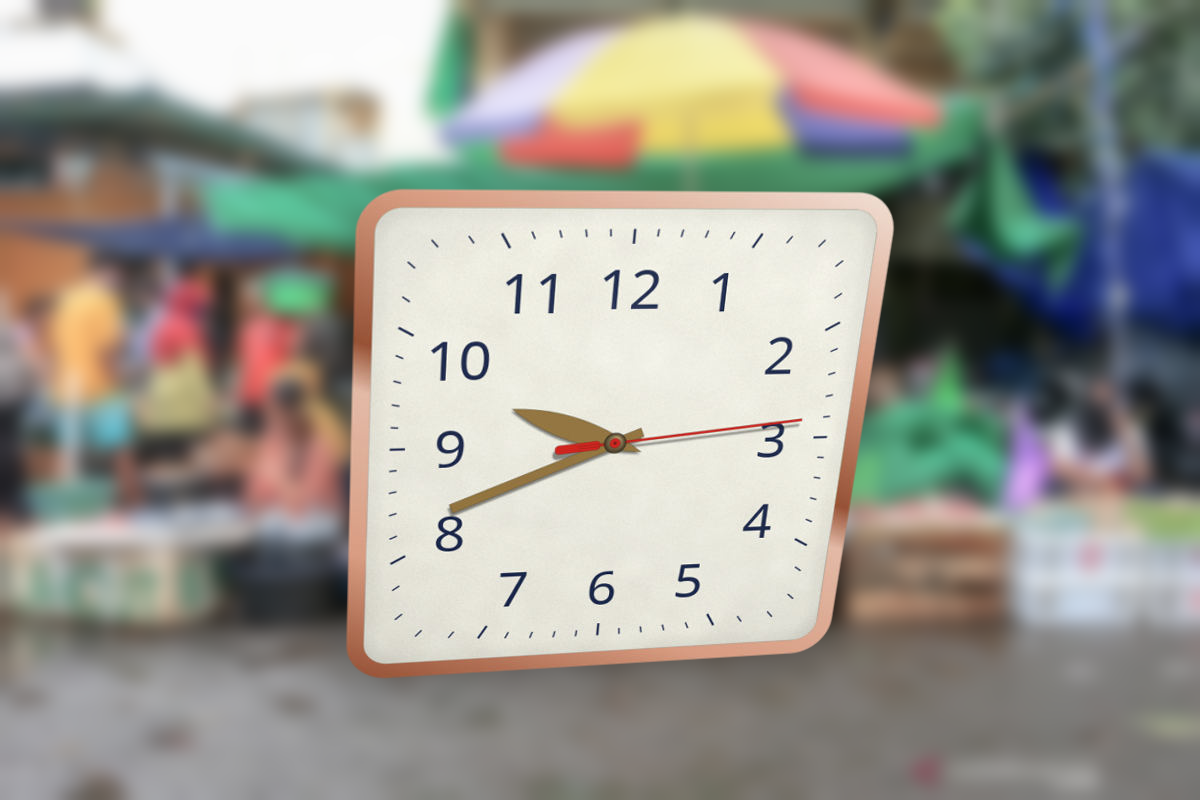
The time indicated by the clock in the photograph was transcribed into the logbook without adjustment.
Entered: 9:41:14
